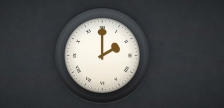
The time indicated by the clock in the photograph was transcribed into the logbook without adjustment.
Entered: 2:00
